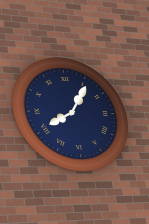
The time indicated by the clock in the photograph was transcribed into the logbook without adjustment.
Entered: 8:06
